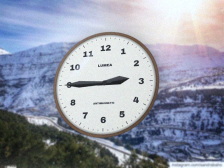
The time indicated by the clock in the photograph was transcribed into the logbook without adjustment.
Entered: 2:45
